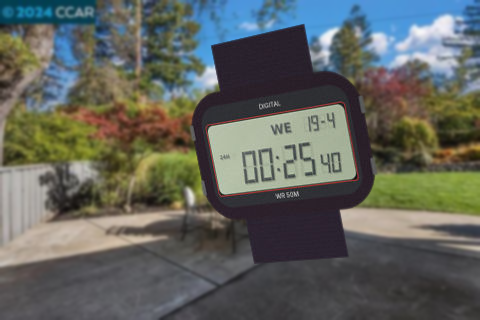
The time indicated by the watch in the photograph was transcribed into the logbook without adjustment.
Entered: 0:25:40
